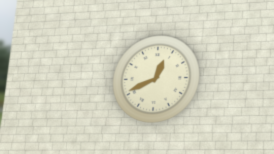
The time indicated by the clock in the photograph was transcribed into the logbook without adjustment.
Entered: 12:41
